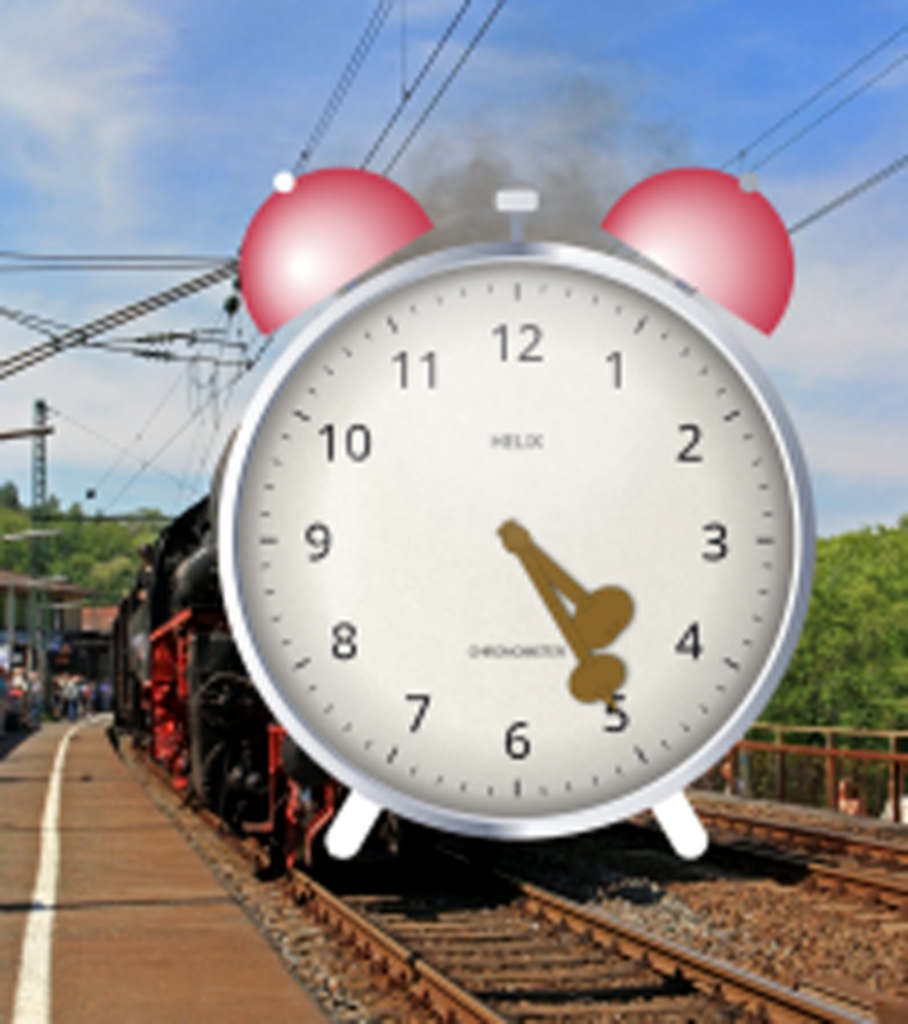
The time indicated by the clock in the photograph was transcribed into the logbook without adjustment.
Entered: 4:25
